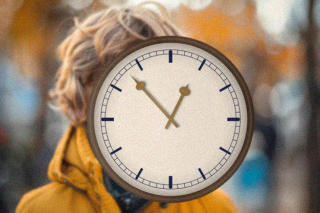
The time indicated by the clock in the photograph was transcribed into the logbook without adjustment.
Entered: 12:53
